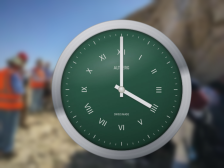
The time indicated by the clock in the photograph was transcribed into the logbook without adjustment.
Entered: 4:00
